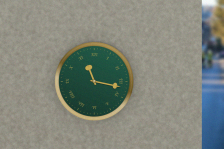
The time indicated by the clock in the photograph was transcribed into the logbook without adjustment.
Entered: 11:17
